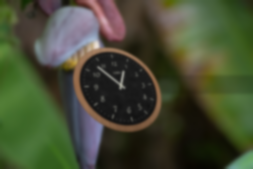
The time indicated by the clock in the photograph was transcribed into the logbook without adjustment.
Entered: 12:53
